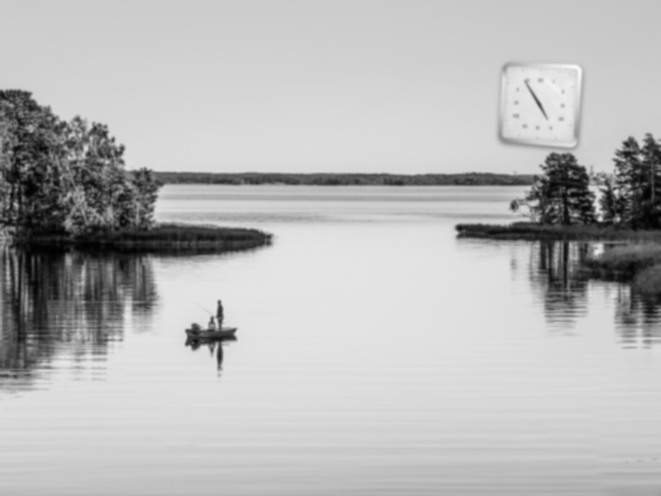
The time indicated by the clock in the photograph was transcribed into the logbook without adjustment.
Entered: 4:54
